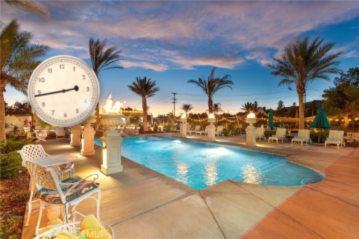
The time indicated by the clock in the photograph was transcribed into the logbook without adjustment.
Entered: 2:44
